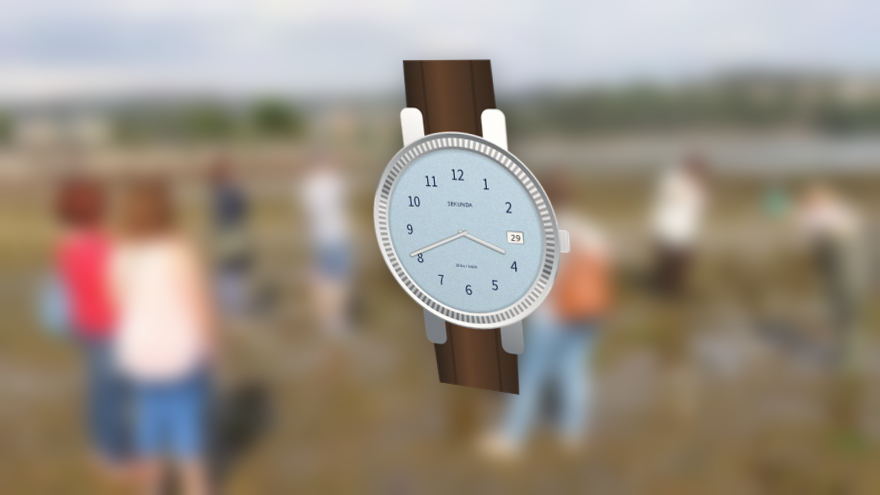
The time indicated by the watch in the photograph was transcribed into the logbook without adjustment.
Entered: 3:41
